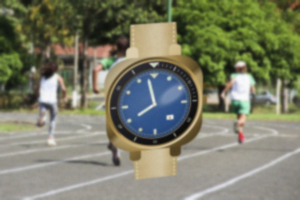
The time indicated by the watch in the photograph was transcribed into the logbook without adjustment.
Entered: 7:58
